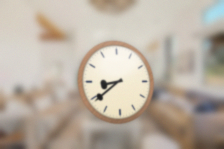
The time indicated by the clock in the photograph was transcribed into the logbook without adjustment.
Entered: 8:39
